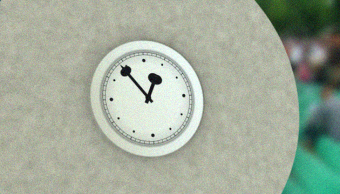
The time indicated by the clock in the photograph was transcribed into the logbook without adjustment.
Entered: 12:54
